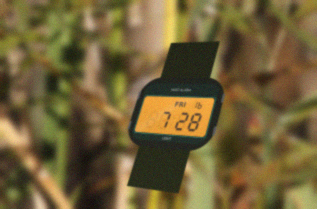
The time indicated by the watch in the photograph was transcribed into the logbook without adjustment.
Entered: 7:28
